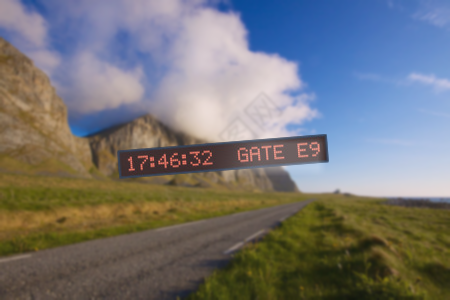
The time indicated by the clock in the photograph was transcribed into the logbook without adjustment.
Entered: 17:46:32
